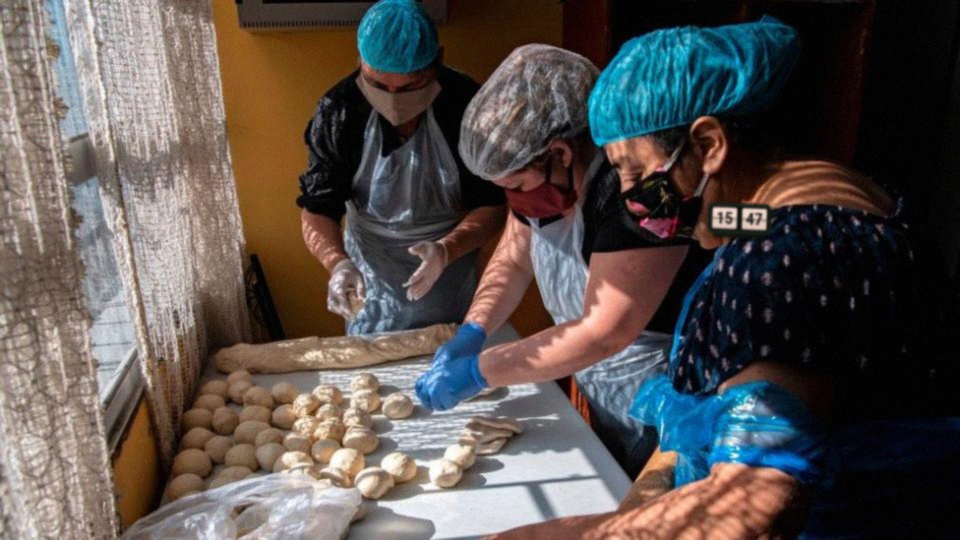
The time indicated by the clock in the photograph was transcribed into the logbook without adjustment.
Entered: 15:47
